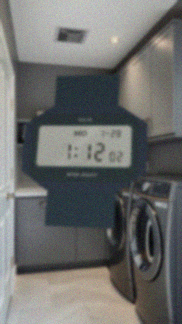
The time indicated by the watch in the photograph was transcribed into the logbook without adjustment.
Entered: 1:12
